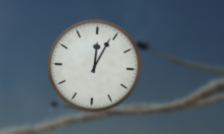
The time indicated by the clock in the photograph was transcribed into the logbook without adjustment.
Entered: 12:04
